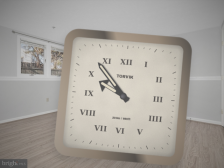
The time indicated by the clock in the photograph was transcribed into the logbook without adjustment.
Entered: 9:53
